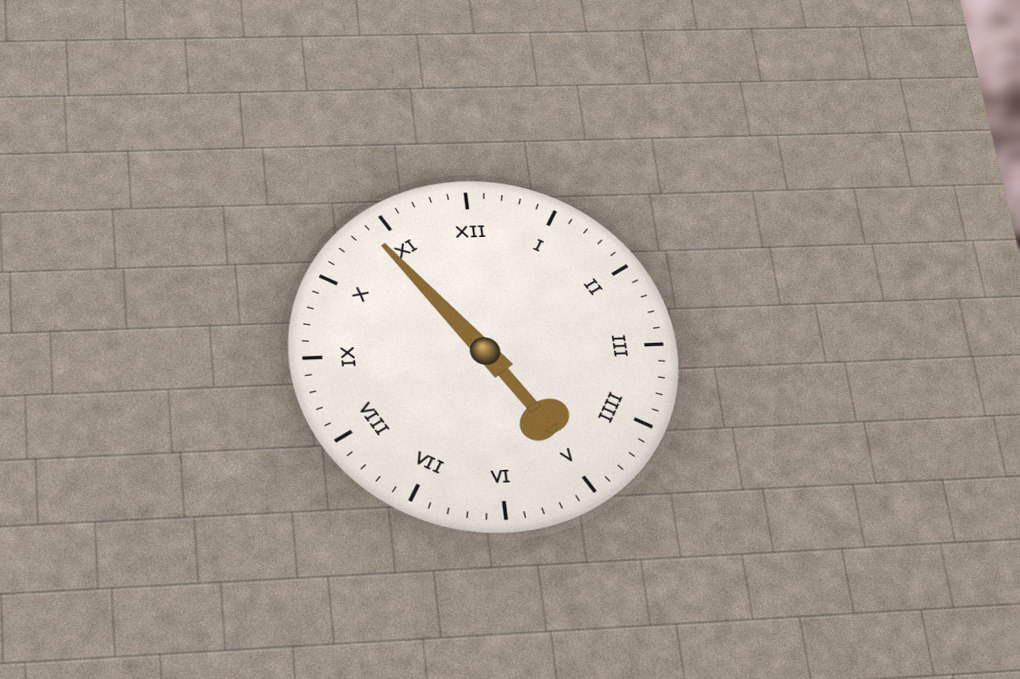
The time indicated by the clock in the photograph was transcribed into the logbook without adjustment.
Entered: 4:54
